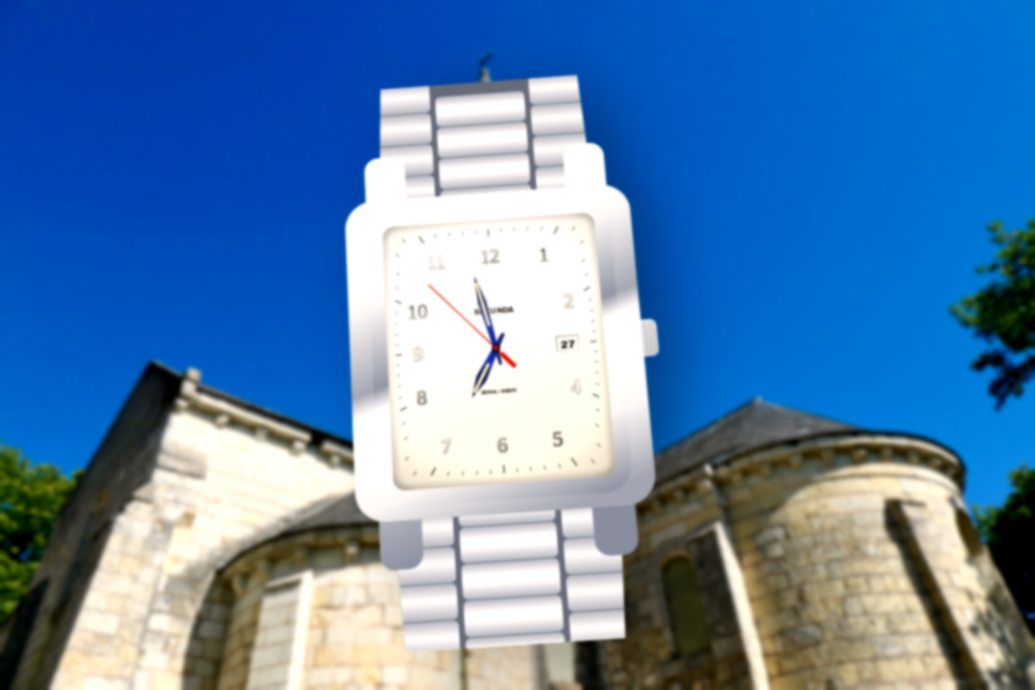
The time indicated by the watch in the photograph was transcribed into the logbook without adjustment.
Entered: 6:57:53
